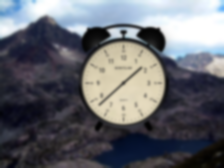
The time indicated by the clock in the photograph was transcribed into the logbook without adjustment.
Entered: 1:38
